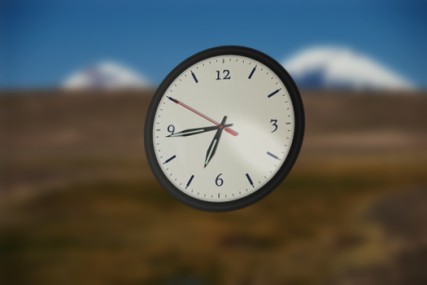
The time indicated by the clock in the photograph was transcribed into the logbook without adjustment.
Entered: 6:43:50
